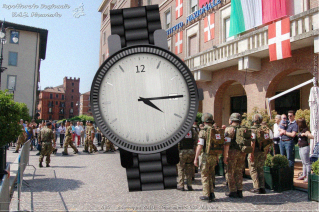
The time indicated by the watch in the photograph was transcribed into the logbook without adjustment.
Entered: 4:15
